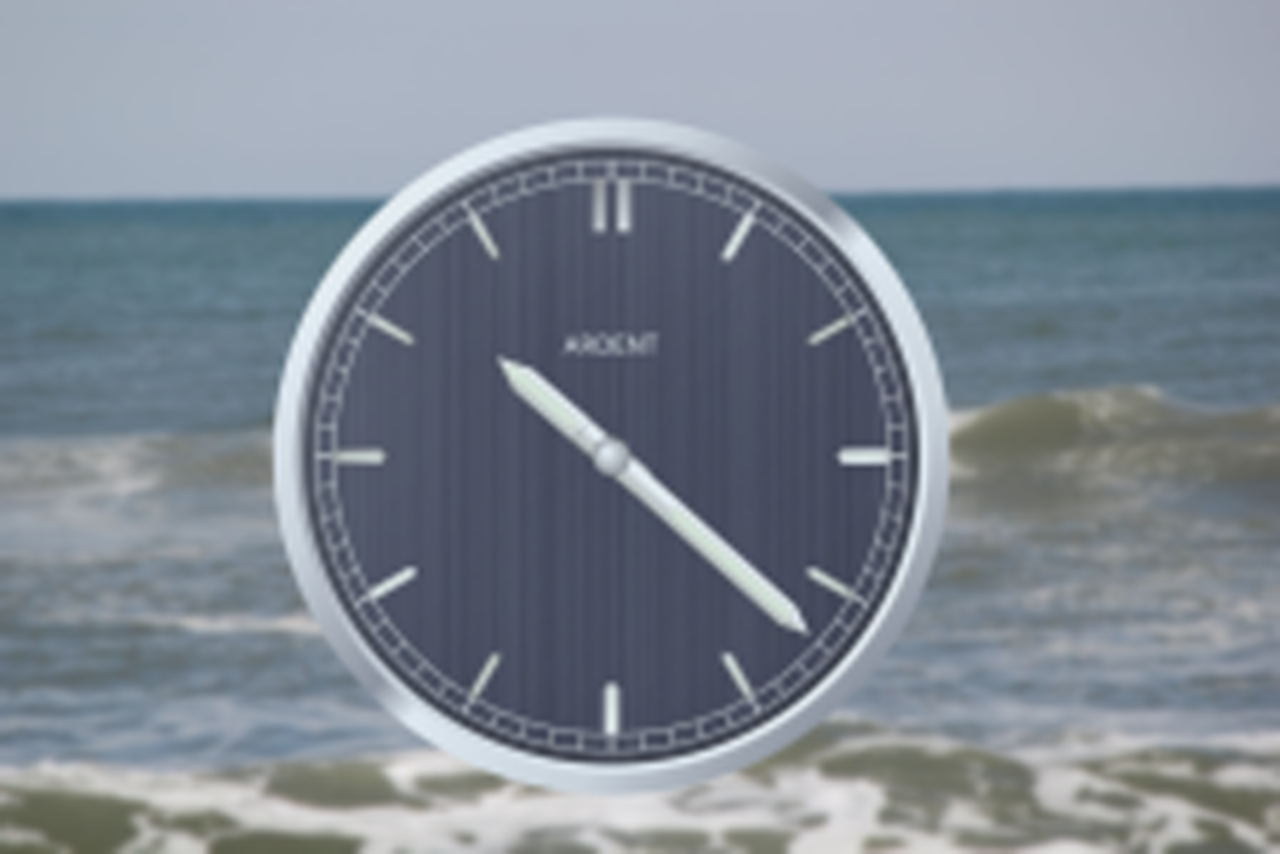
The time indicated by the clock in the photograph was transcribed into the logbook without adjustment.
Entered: 10:22
